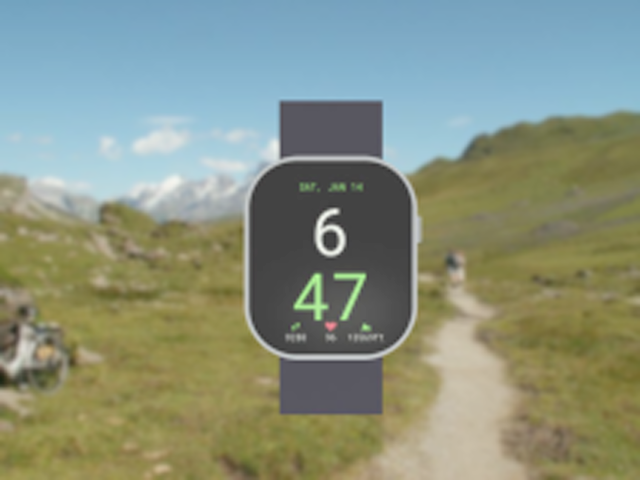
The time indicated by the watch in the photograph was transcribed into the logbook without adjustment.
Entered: 6:47
